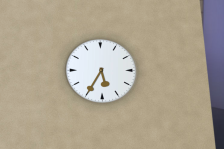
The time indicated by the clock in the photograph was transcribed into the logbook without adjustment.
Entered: 5:35
